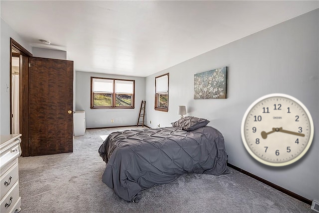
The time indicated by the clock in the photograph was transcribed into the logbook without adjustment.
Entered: 8:17
